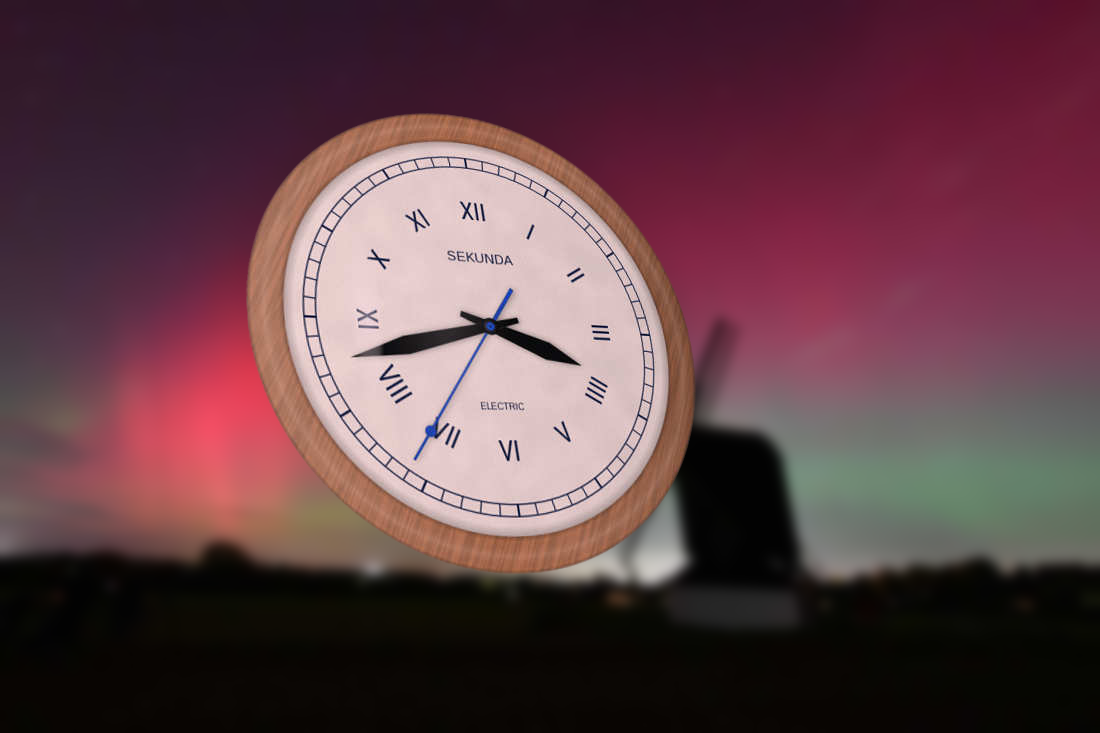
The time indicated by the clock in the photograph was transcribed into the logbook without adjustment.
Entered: 3:42:36
